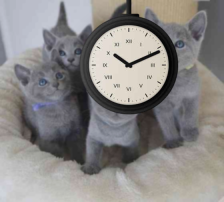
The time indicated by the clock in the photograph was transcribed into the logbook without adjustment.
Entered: 10:11
